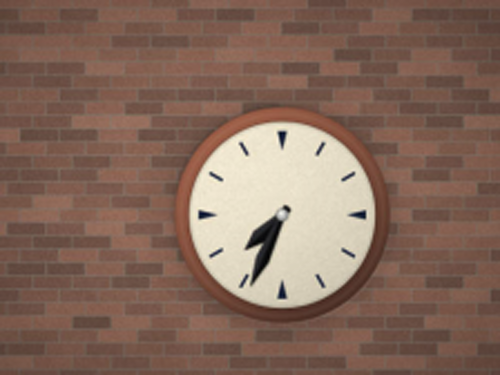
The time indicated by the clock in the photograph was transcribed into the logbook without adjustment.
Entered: 7:34
